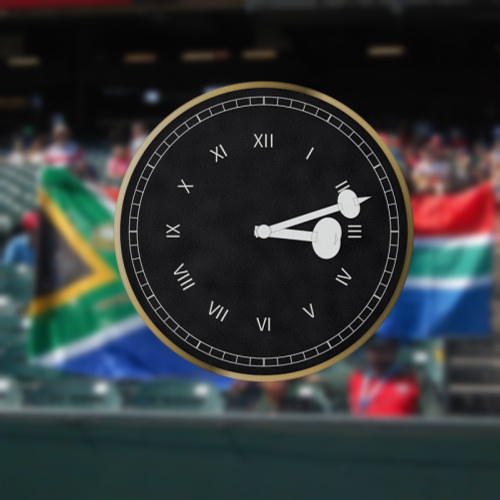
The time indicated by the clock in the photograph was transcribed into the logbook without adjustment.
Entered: 3:12
